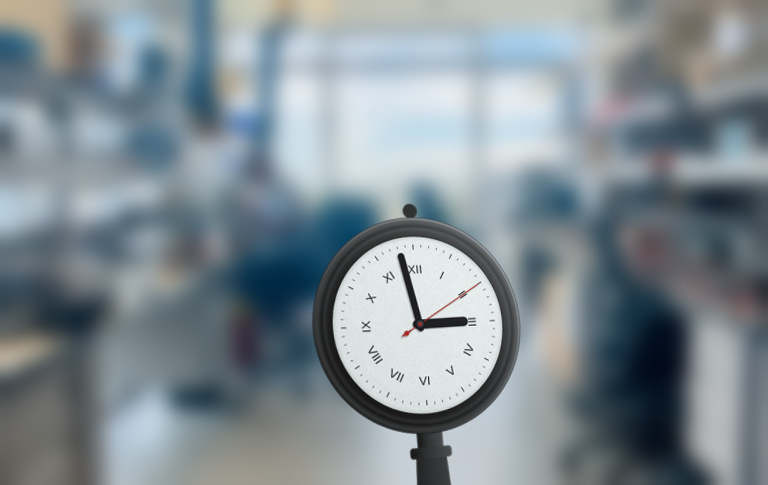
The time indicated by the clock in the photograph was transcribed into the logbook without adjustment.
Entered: 2:58:10
